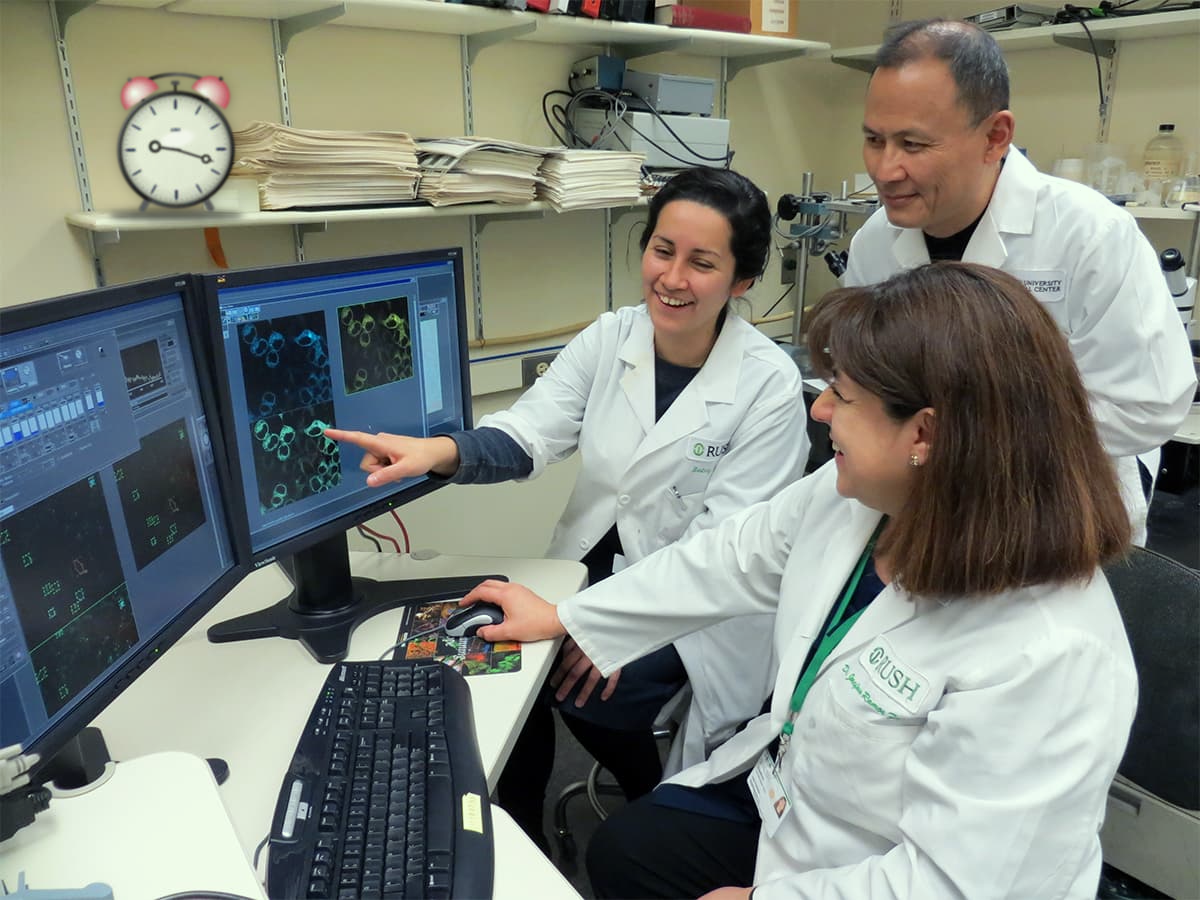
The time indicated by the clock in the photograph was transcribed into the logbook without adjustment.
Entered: 9:18
